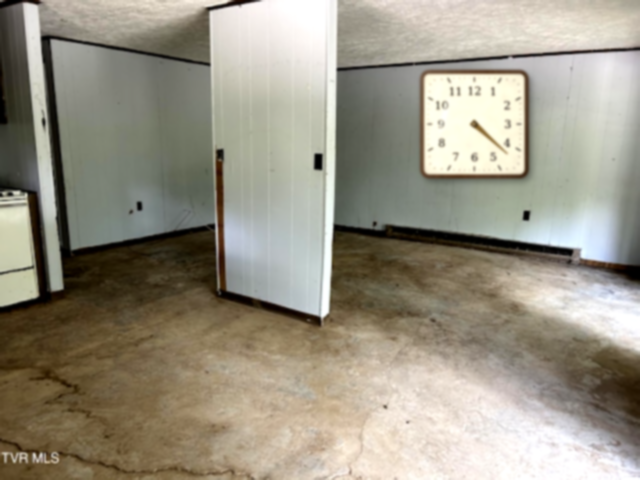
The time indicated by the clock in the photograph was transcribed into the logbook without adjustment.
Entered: 4:22
